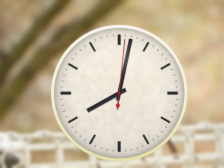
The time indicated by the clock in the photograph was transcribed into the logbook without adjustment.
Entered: 8:02:01
